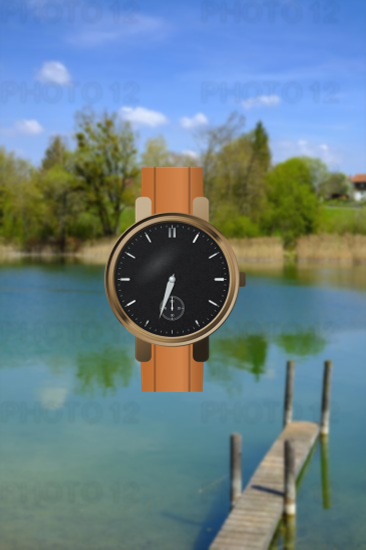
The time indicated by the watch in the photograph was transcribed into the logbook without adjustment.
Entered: 6:33
